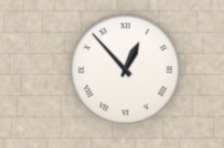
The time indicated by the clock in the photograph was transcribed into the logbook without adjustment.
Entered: 12:53
